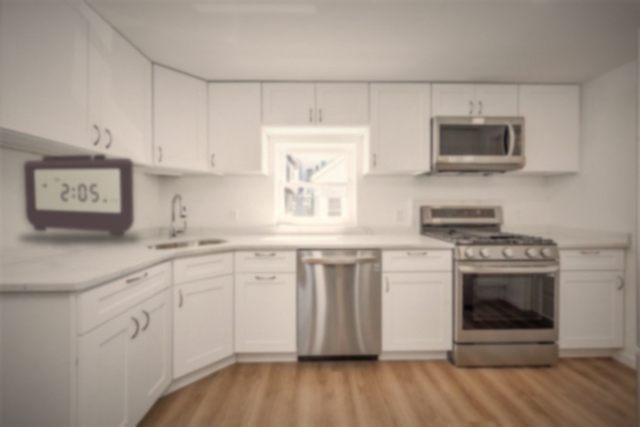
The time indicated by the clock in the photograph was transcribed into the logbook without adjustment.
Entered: 2:05
